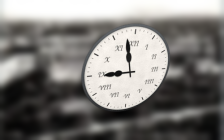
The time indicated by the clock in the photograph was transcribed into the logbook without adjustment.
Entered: 8:58
